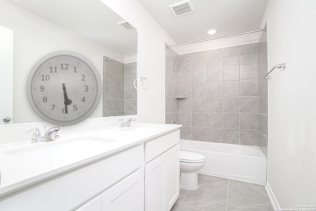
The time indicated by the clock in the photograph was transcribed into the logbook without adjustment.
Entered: 5:29
